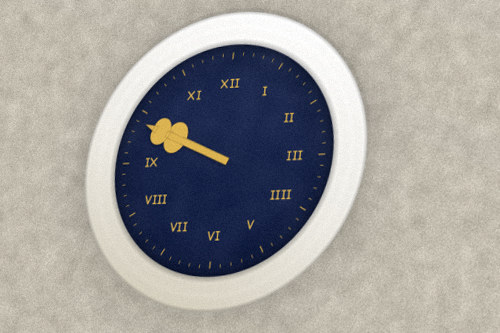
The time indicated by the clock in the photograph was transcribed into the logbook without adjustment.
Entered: 9:49
